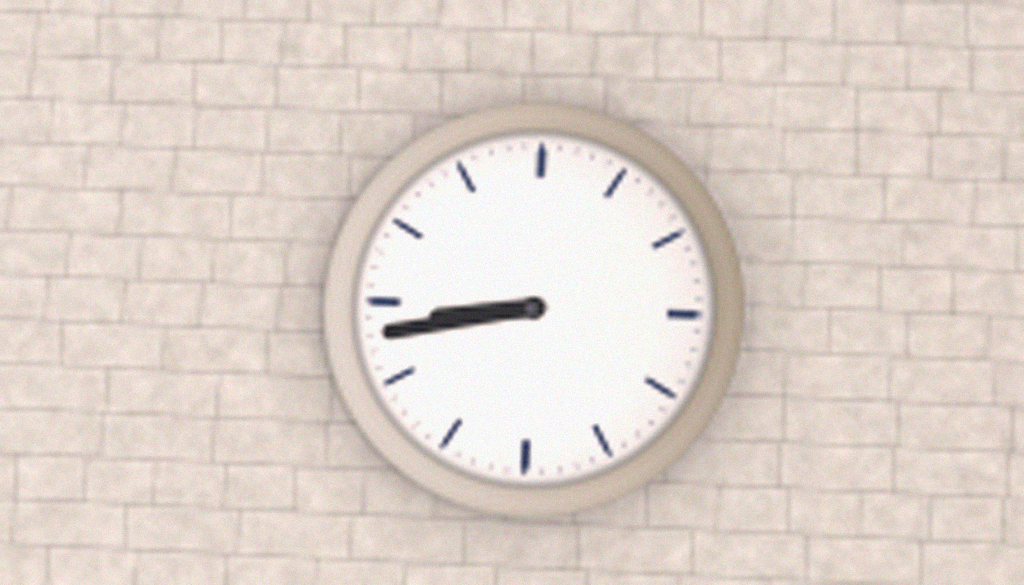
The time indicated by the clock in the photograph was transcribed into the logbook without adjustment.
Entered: 8:43
